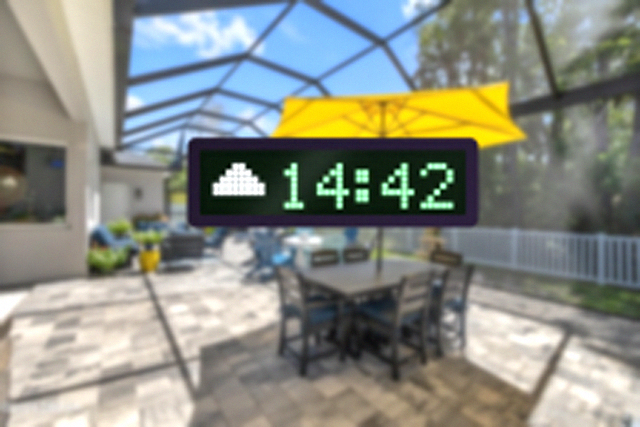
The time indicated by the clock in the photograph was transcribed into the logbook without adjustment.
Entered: 14:42
